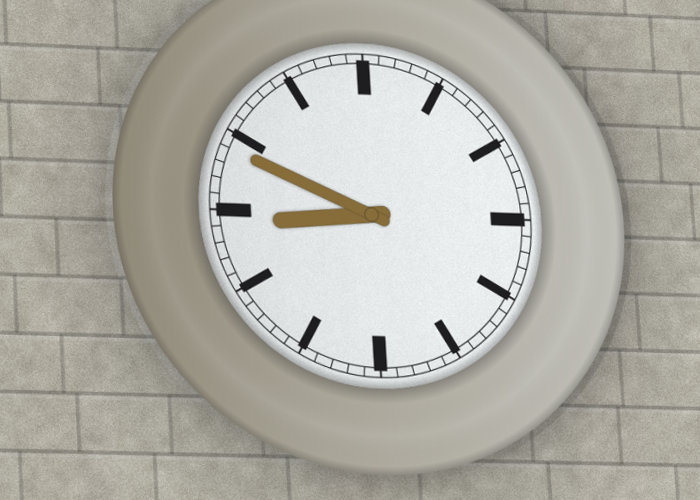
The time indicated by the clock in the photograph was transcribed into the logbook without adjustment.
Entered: 8:49
